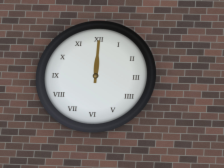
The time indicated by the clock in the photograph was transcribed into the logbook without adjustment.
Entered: 12:00
